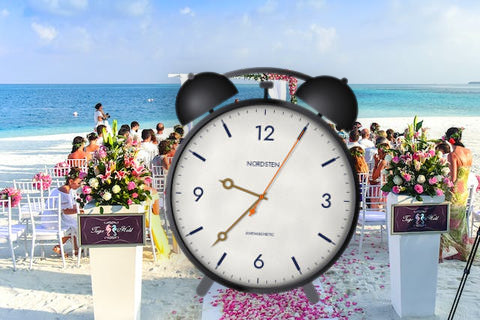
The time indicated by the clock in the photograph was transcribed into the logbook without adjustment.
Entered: 9:37:05
